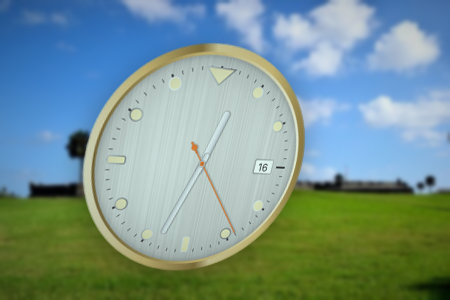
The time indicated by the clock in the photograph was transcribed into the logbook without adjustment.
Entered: 12:33:24
